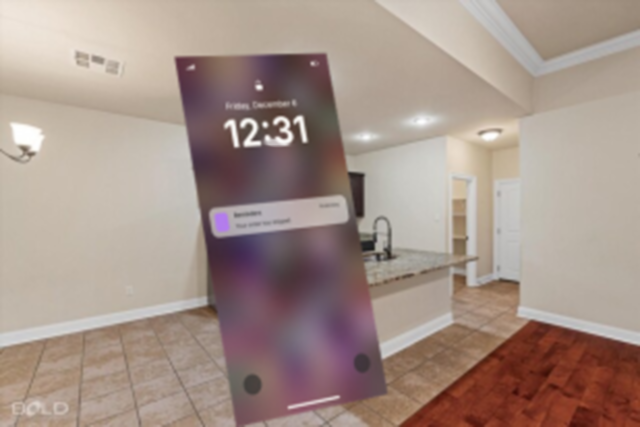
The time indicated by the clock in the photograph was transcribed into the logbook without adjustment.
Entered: 12:31
